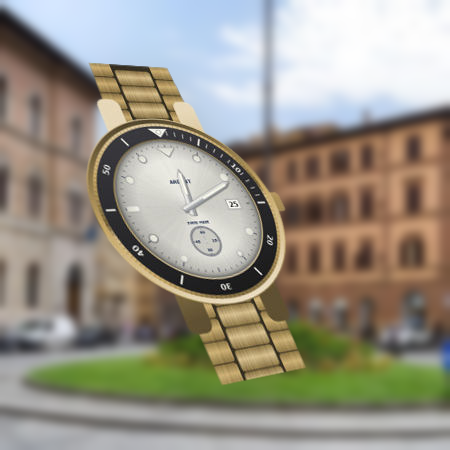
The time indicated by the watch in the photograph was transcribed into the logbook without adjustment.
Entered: 12:11
